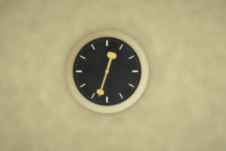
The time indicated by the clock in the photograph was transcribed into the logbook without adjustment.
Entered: 12:33
